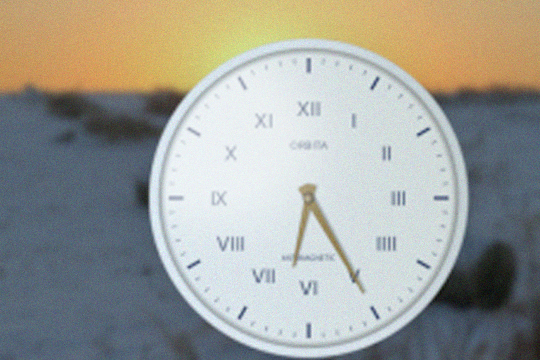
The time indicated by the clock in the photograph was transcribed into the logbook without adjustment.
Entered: 6:25
